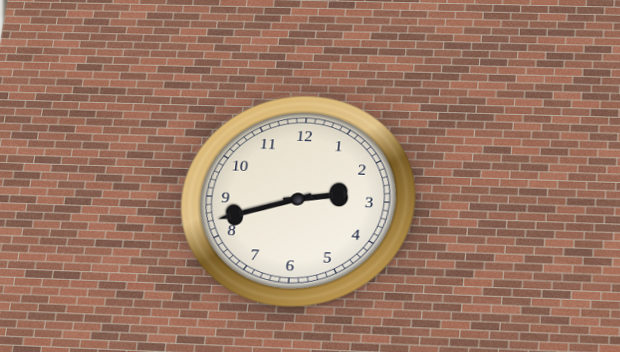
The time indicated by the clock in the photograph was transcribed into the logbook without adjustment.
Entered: 2:42
